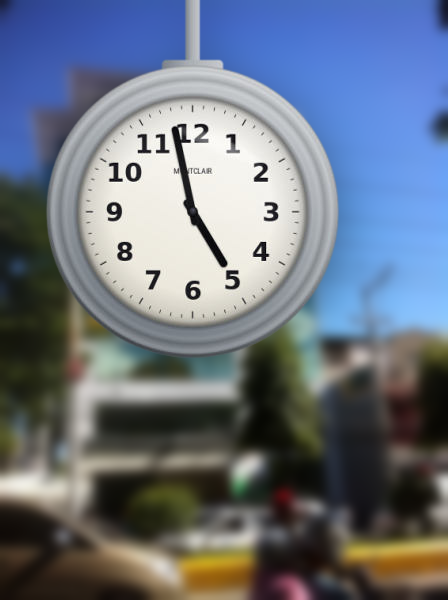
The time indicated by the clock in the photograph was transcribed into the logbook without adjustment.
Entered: 4:58
